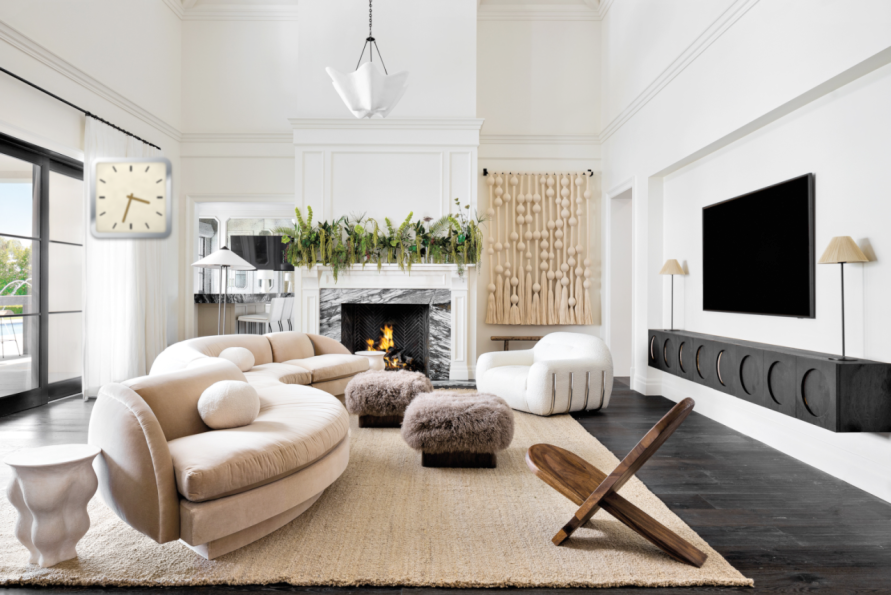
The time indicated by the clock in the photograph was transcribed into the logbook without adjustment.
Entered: 3:33
